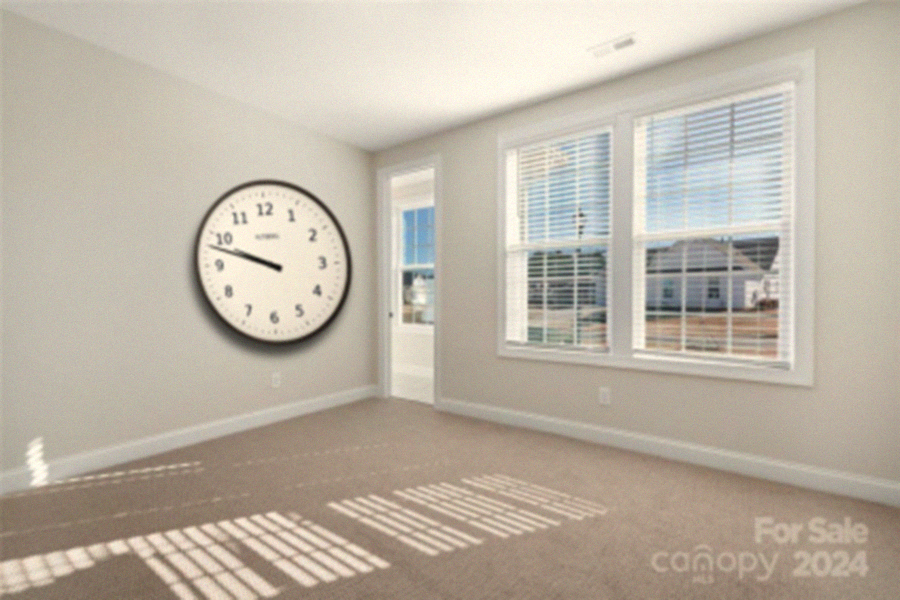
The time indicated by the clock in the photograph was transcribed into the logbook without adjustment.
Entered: 9:48
